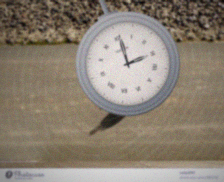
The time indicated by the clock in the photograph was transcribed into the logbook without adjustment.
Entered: 3:01
